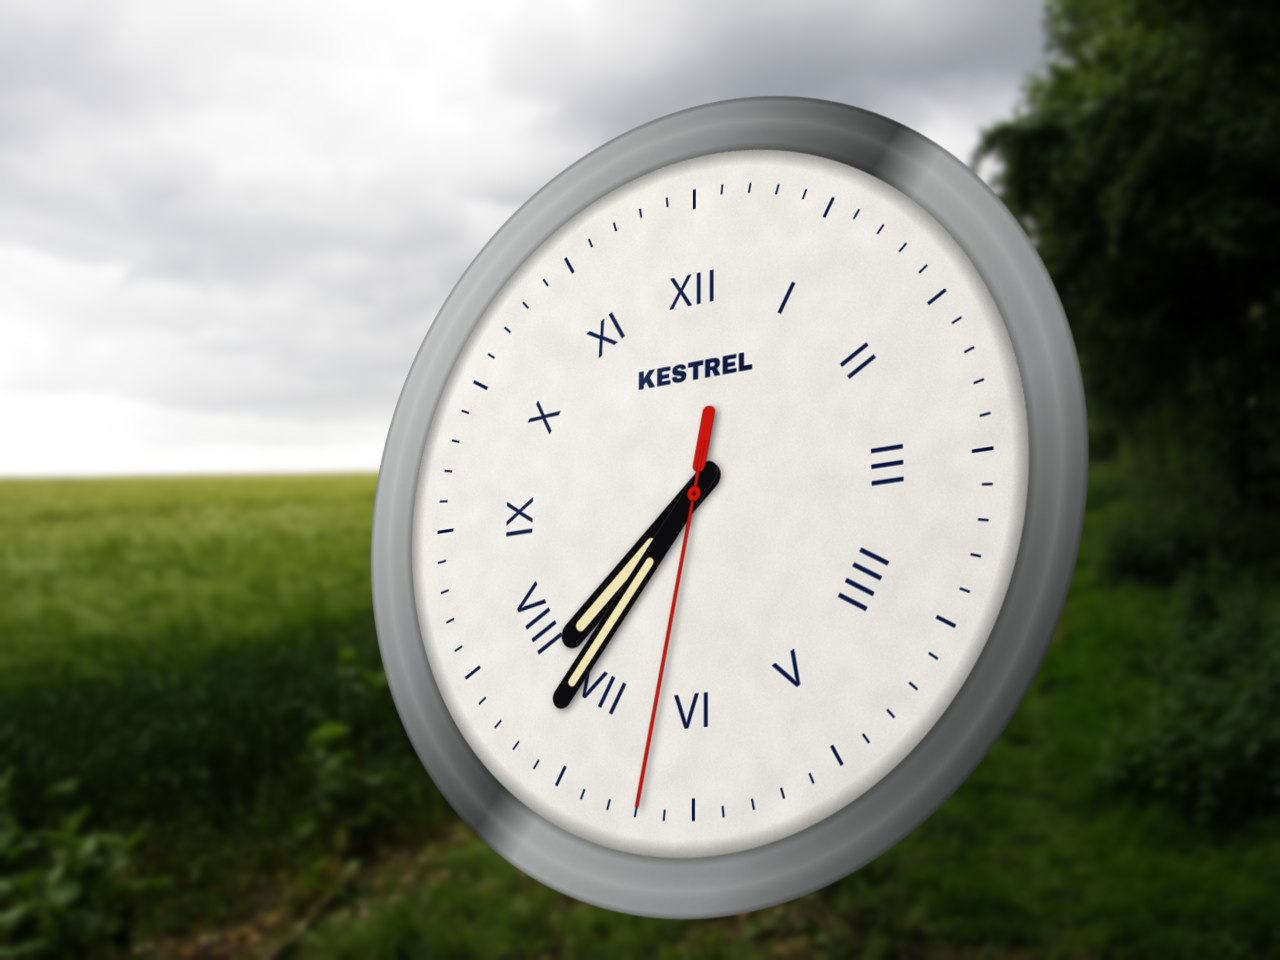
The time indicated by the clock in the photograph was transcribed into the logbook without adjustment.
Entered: 7:36:32
